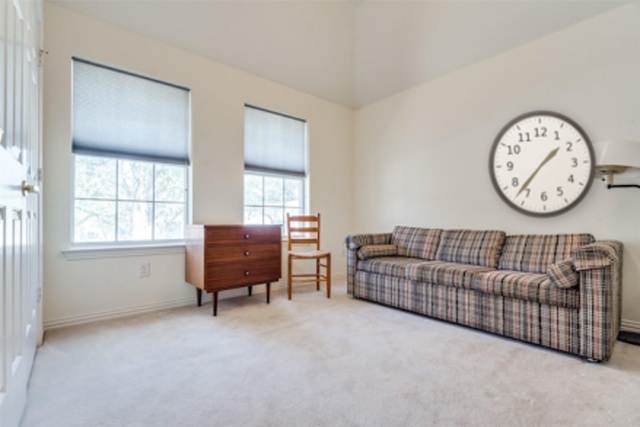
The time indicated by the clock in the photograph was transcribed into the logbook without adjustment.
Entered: 1:37
